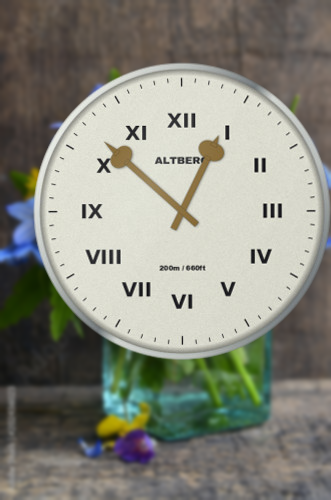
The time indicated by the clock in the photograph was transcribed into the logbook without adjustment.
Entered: 12:52
